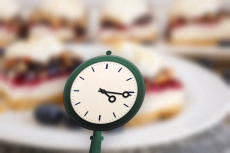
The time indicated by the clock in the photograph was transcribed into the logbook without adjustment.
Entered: 4:16
